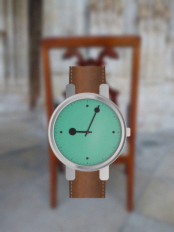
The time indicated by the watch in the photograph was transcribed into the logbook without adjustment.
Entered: 9:04
